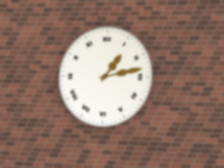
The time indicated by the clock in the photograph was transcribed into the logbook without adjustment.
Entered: 1:13
